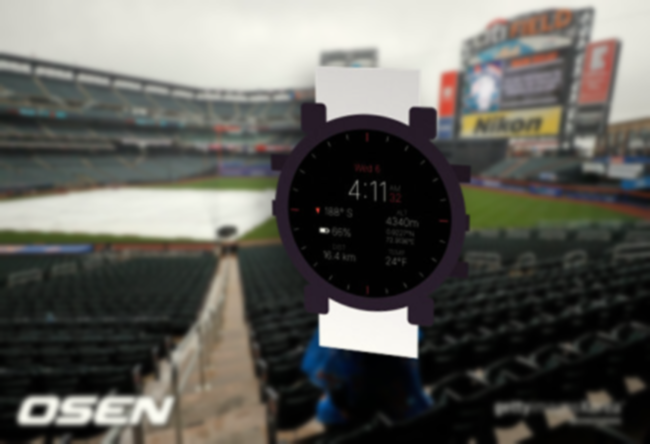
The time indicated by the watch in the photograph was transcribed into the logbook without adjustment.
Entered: 4:11
